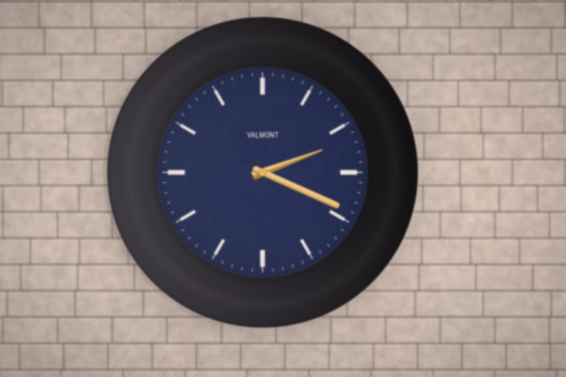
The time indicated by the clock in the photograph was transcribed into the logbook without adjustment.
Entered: 2:19
